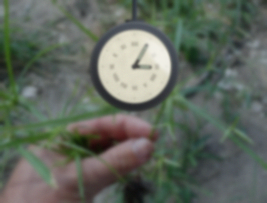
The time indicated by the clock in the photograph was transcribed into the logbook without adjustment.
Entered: 3:05
